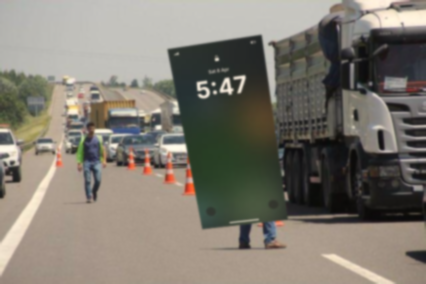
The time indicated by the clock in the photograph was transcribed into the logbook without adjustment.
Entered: 5:47
